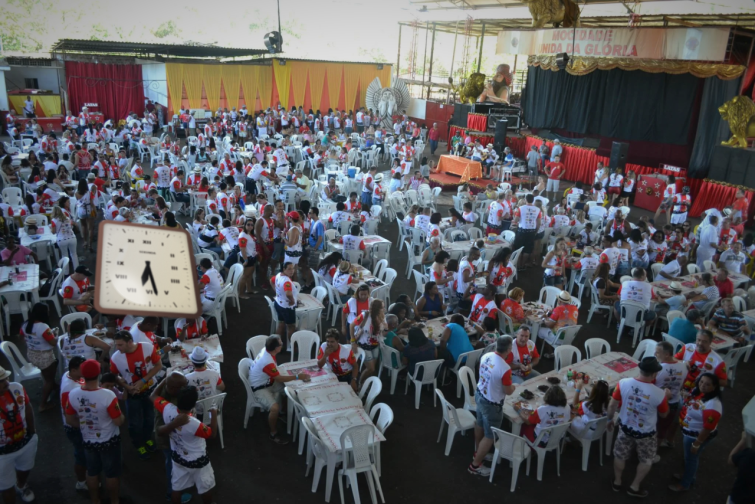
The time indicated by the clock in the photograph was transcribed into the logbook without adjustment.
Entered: 6:28
